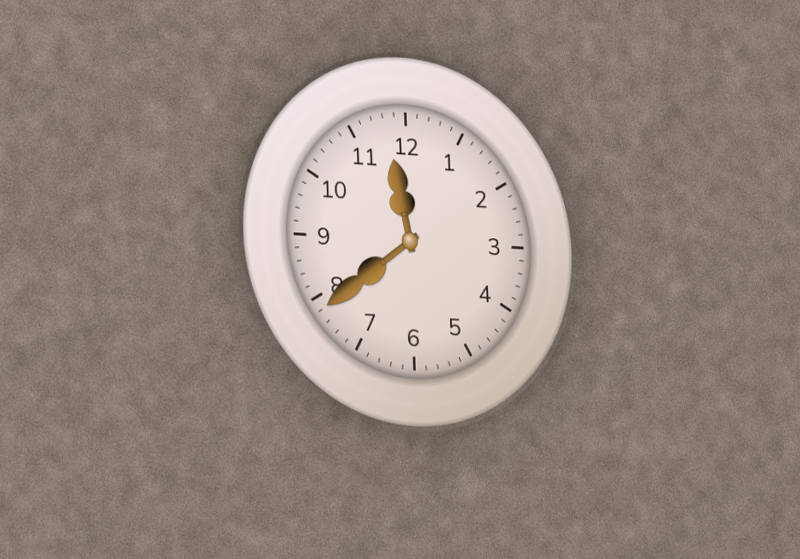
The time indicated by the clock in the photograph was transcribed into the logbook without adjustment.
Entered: 11:39
